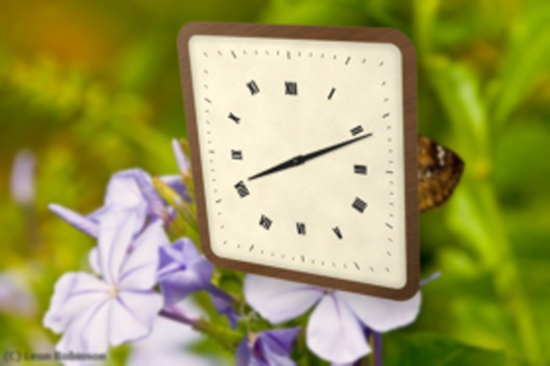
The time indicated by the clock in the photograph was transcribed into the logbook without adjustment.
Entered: 8:11
